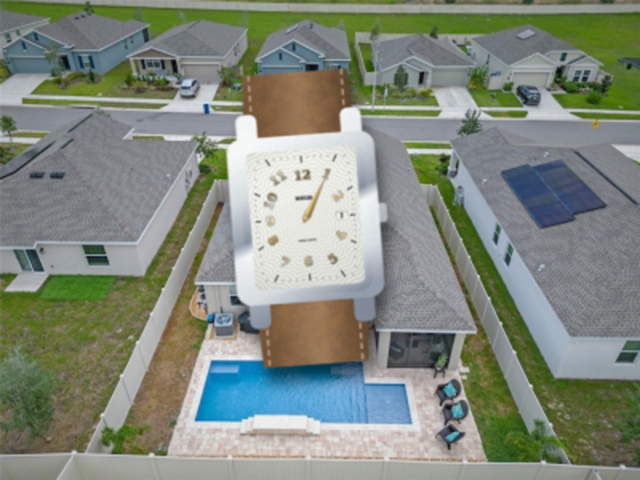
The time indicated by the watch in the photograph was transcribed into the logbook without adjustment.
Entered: 1:05
